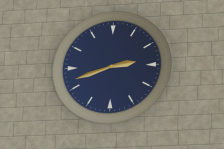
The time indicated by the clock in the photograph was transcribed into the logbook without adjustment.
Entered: 2:42
